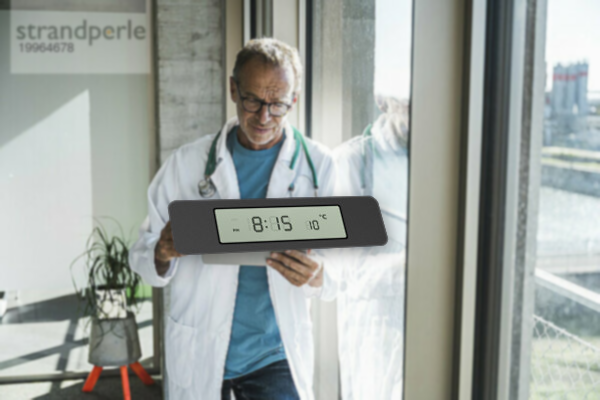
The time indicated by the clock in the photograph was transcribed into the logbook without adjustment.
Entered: 8:15
